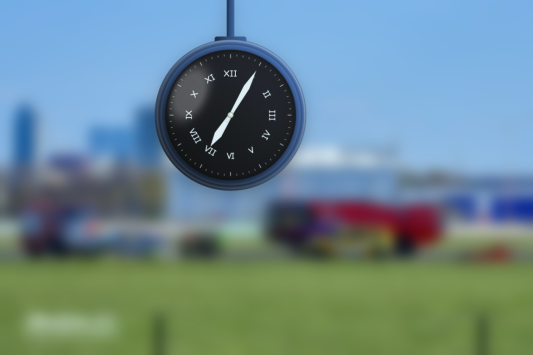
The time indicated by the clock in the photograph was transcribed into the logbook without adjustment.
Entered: 7:05
